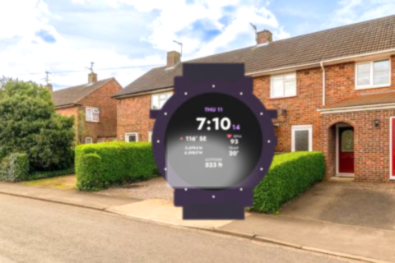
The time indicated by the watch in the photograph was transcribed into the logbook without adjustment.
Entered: 7:10
